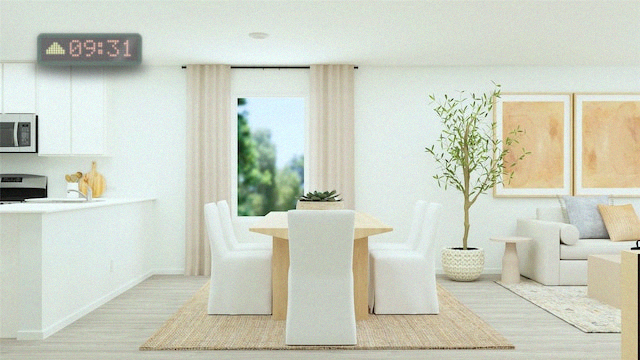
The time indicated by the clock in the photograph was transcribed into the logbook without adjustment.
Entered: 9:31
